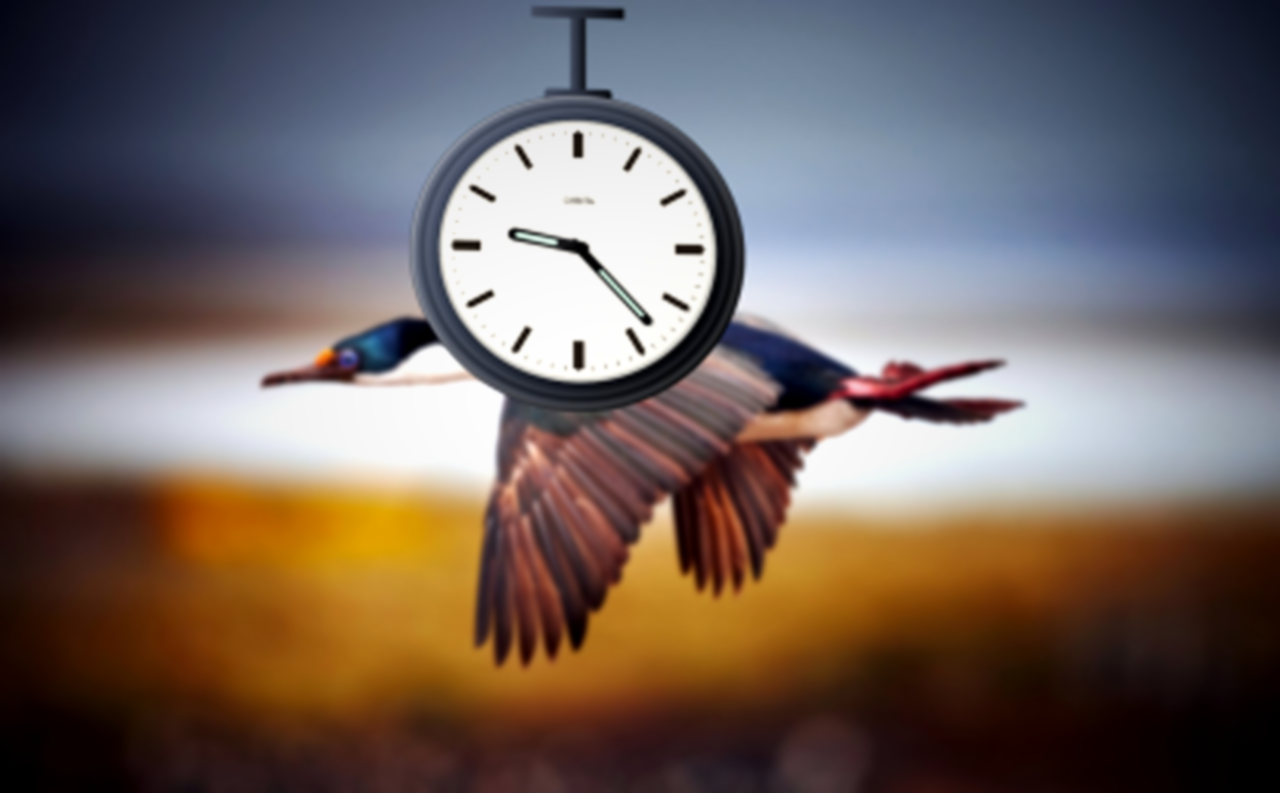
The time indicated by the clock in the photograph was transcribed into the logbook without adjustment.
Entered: 9:23
